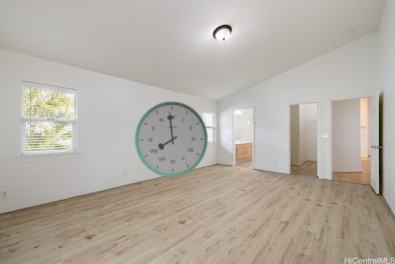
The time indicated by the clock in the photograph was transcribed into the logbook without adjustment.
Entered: 7:59
